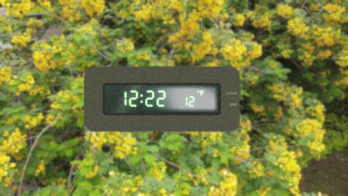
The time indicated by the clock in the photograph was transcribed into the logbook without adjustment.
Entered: 12:22
